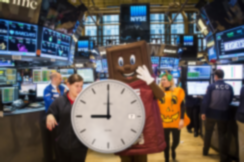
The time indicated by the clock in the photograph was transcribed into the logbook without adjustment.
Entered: 9:00
